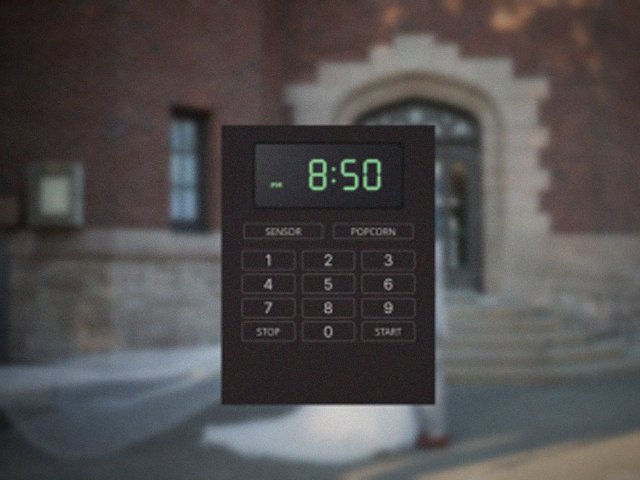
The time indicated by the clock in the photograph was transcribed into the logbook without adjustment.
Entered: 8:50
